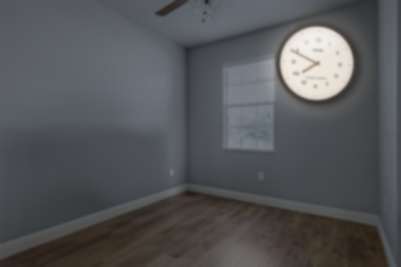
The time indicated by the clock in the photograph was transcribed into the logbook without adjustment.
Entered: 7:49
